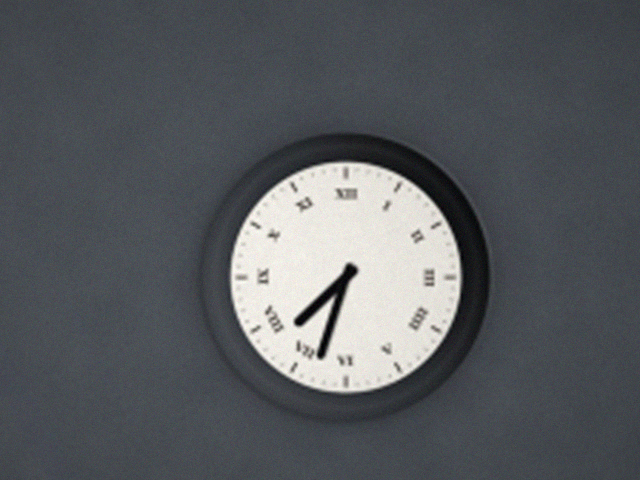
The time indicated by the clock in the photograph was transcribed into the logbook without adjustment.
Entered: 7:33
